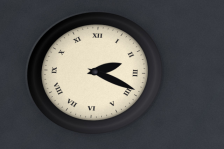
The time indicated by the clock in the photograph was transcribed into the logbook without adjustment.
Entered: 2:19
